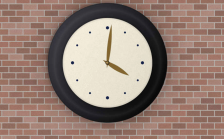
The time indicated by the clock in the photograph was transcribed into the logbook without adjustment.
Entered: 4:01
